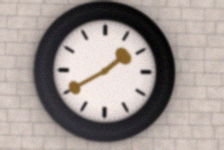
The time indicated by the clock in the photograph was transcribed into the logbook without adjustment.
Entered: 1:40
